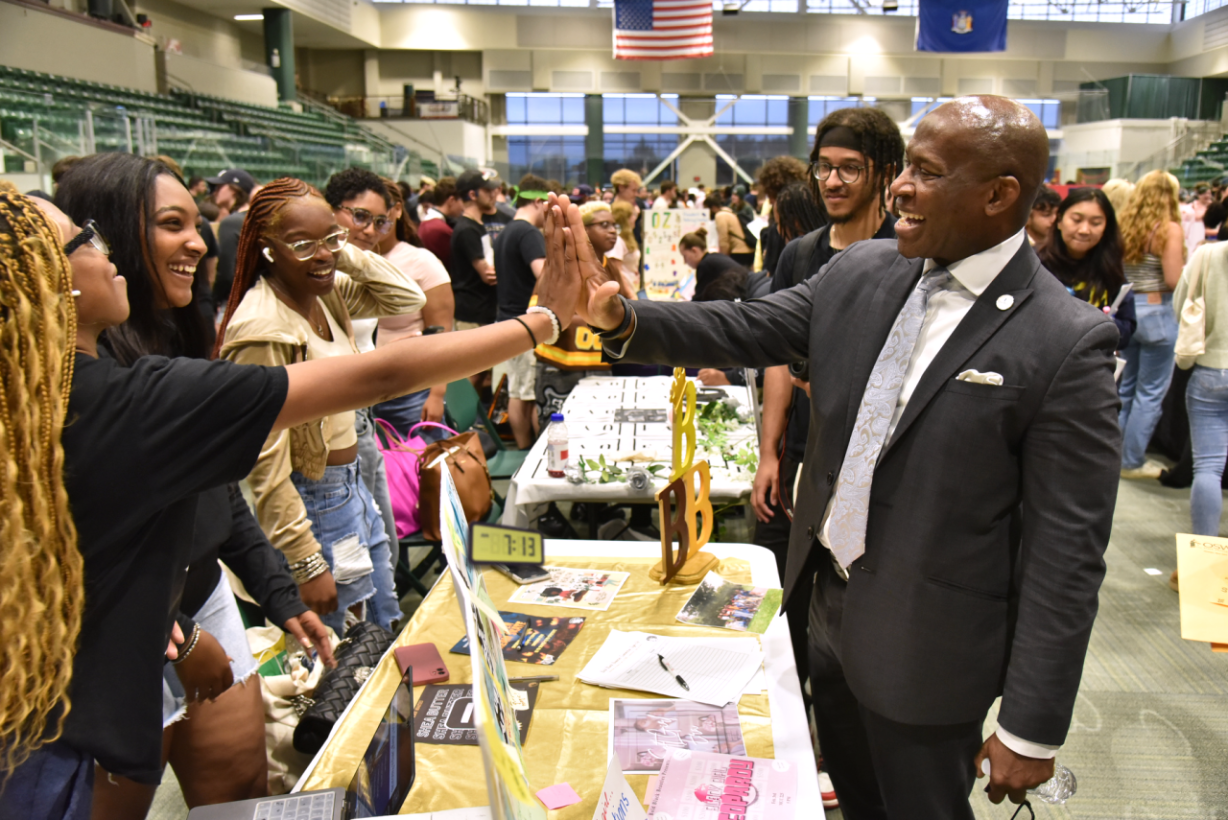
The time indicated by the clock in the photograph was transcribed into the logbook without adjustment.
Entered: 7:13
